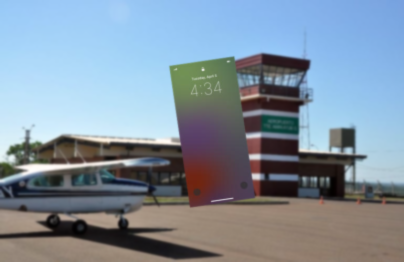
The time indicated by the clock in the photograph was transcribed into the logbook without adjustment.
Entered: 4:34
